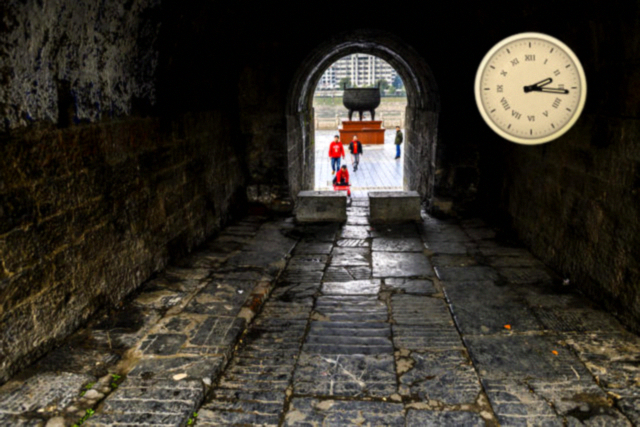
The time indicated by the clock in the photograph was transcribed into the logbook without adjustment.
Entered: 2:16
